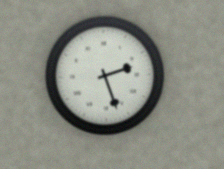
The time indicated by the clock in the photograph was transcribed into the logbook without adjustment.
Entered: 2:27
